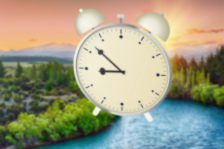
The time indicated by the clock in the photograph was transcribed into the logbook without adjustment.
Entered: 8:52
